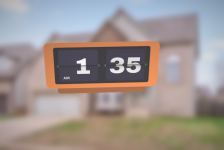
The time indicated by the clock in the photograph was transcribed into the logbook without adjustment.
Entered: 1:35
